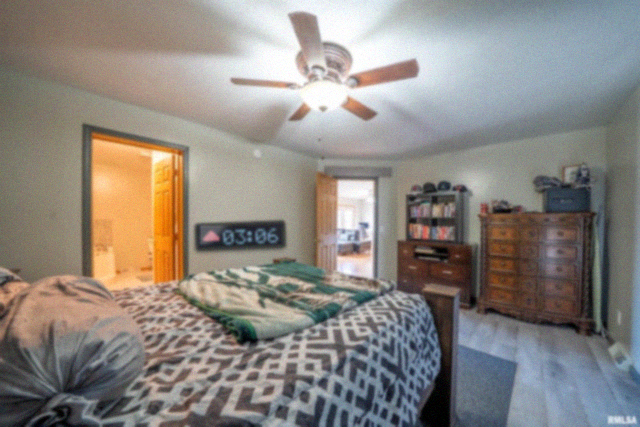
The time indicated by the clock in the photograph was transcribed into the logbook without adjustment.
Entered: 3:06
